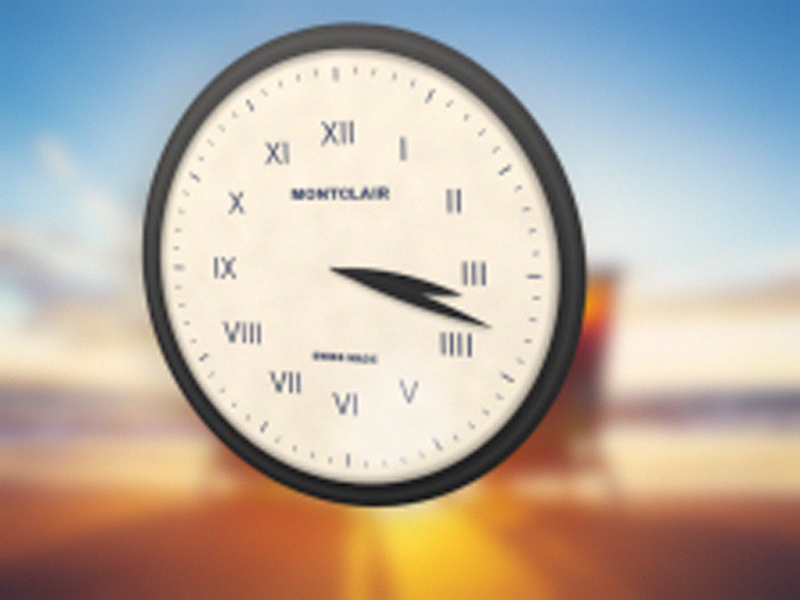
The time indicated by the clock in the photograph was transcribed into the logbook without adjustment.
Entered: 3:18
